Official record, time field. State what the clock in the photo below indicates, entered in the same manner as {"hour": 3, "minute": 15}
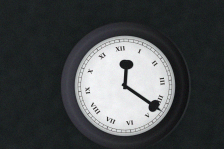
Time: {"hour": 12, "minute": 22}
